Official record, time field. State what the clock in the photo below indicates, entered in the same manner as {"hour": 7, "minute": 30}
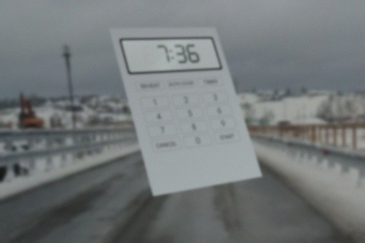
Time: {"hour": 7, "minute": 36}
